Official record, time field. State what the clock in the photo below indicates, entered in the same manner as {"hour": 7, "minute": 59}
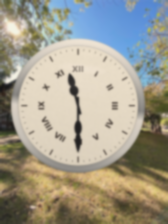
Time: {"hour": 11, "minute": 30}
